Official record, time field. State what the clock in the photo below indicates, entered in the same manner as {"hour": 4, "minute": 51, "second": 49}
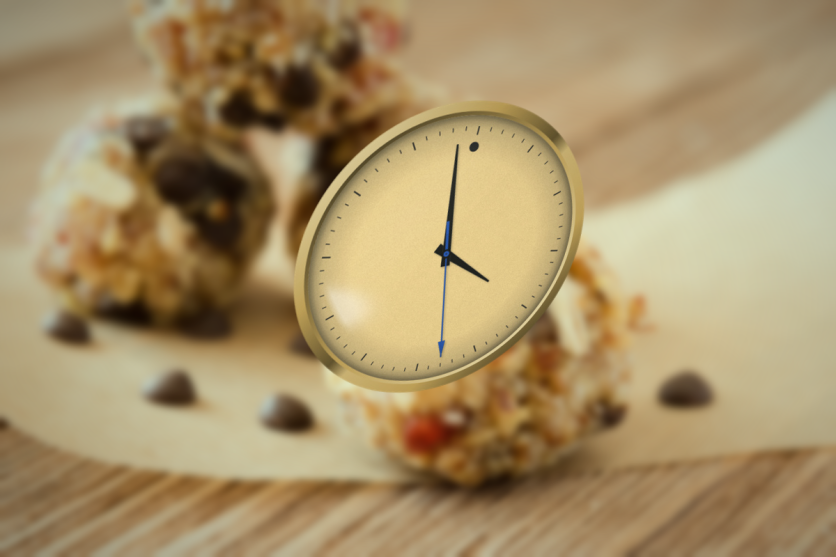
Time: {"hour": 3, "minute": 58, "second": 28}
